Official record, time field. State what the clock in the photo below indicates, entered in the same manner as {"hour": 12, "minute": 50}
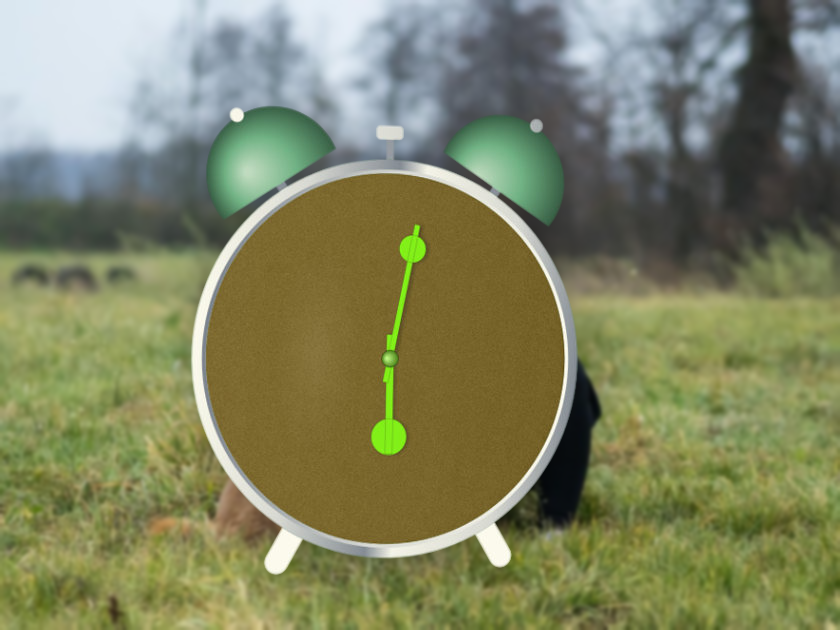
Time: {"hour": 6, "minute": 2}
